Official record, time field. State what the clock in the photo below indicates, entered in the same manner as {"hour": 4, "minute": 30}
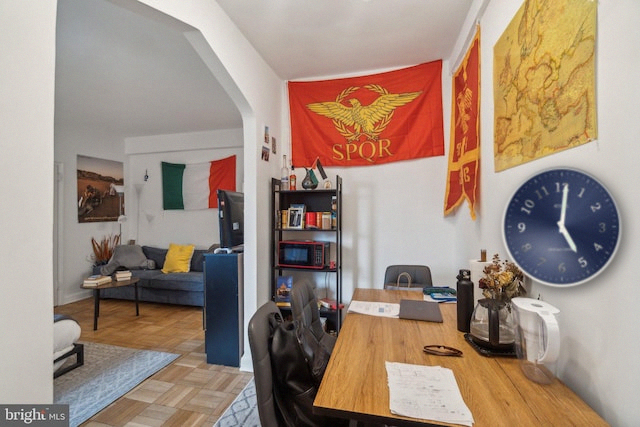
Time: {"hour": 5, "minute": 1}
